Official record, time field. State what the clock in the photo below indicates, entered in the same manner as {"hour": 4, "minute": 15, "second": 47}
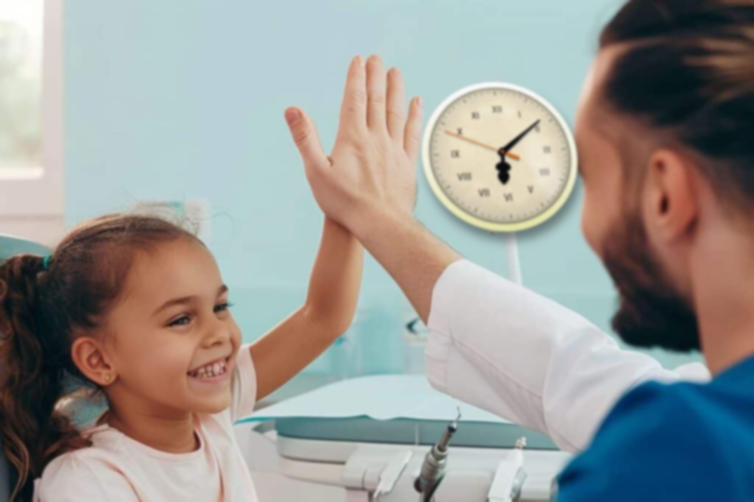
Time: {"hour": 6, "minute": 8, "second": 49}
